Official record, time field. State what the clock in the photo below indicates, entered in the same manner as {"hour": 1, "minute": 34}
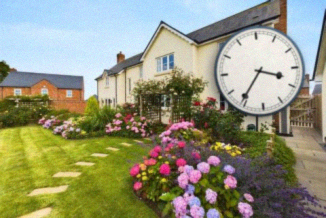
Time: {"hour": 3, "minute": 36}
